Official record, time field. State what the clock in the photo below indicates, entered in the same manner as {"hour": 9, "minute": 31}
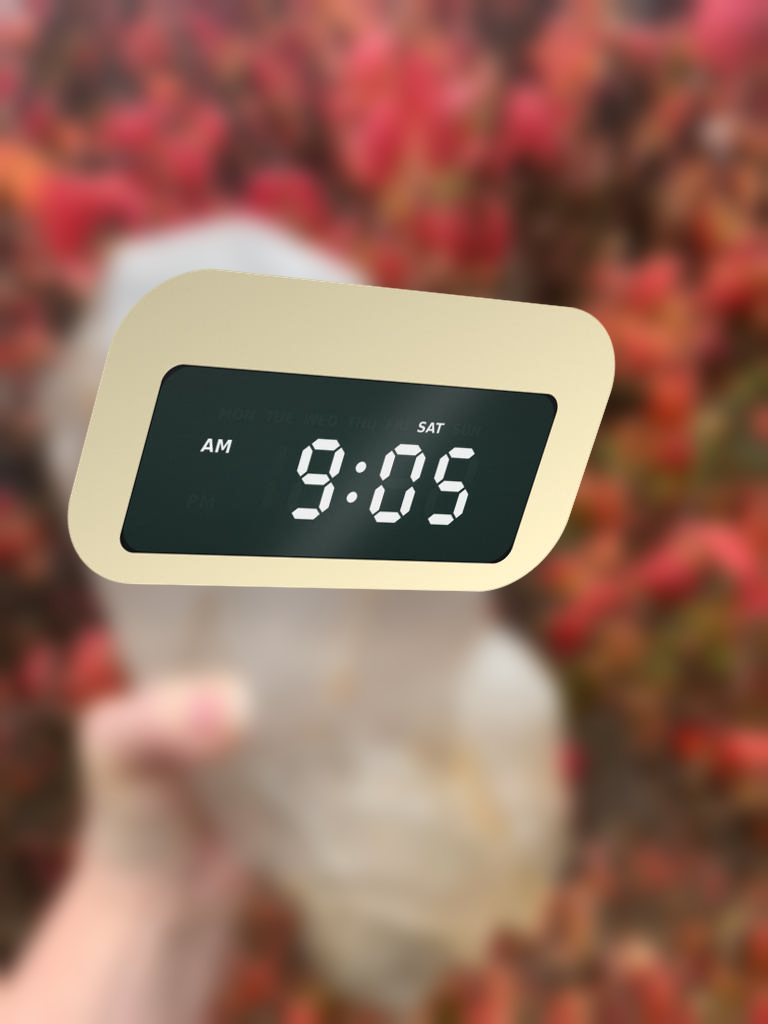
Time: {"hour": 9, "minute": 5}
